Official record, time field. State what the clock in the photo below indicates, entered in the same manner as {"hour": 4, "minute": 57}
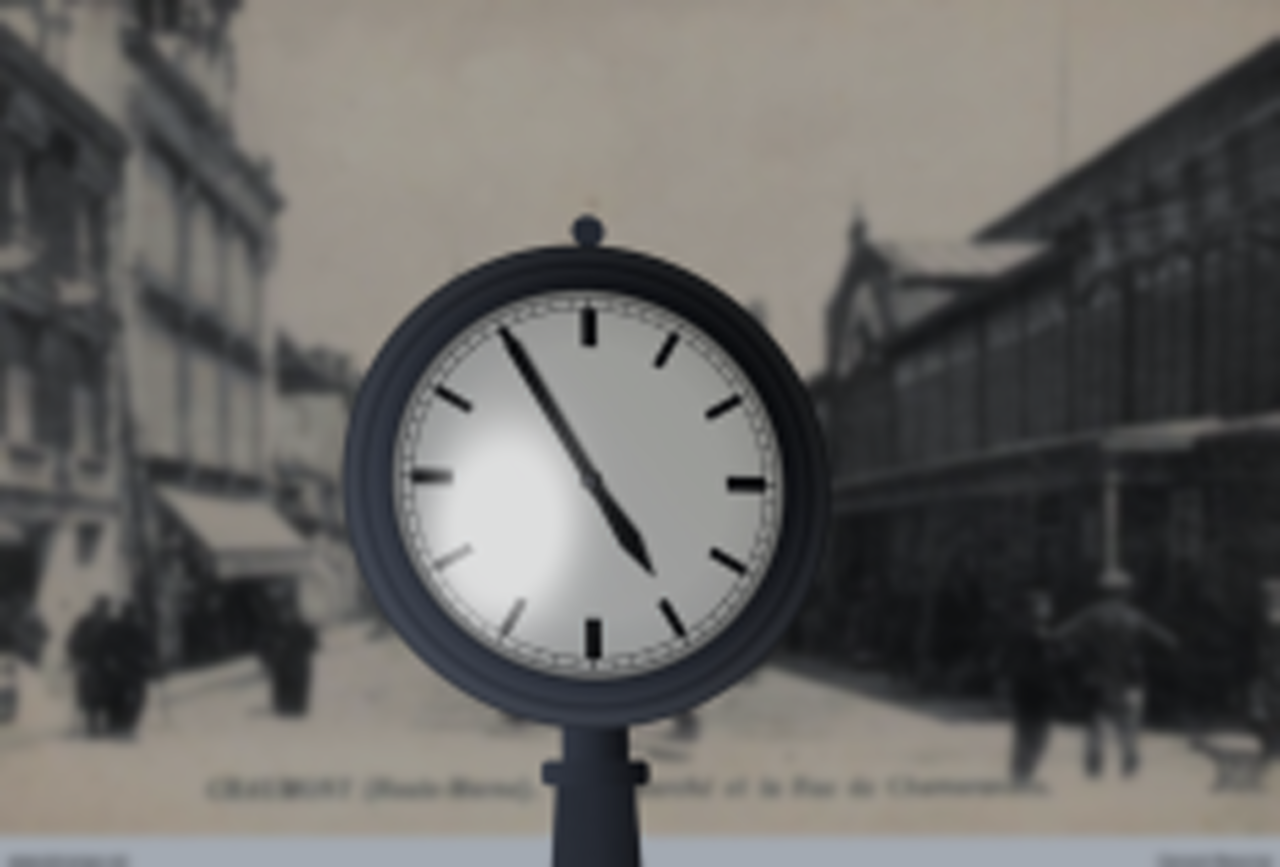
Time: {"hour": 4, "minute": 55}
